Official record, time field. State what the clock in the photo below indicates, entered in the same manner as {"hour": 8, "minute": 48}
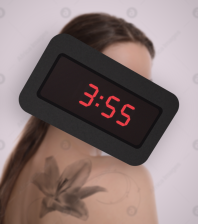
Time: {"hour": 3, "minute": 55}
